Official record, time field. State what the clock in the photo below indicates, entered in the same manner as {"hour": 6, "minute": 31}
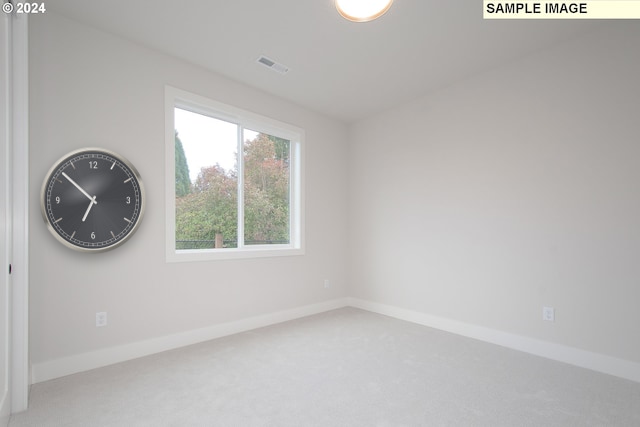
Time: {"hour": 6, "minute": 52}
